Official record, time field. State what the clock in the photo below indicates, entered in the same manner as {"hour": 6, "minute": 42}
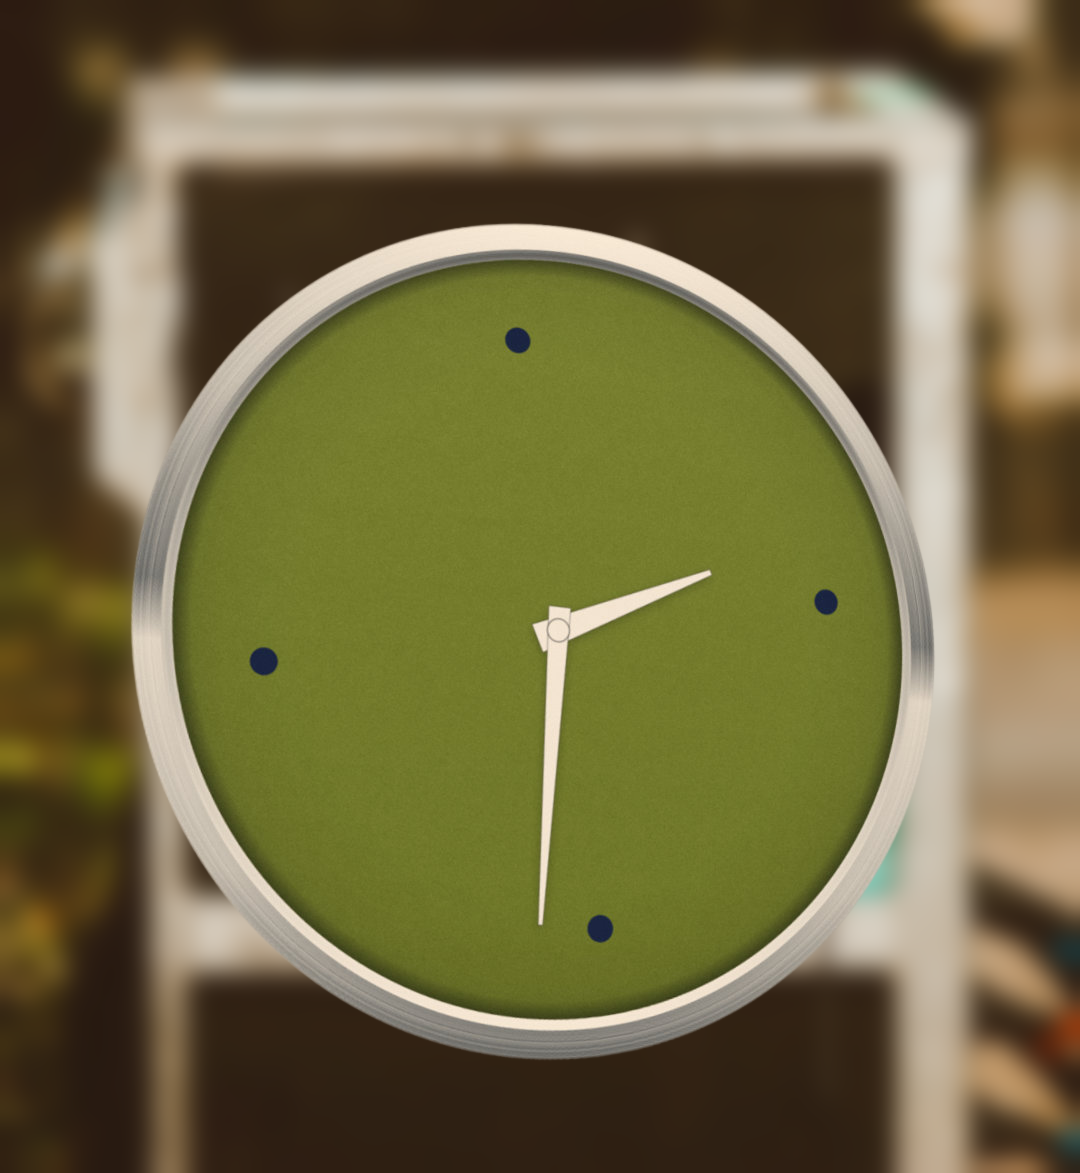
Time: {"hour": 2, "minute": 32}
